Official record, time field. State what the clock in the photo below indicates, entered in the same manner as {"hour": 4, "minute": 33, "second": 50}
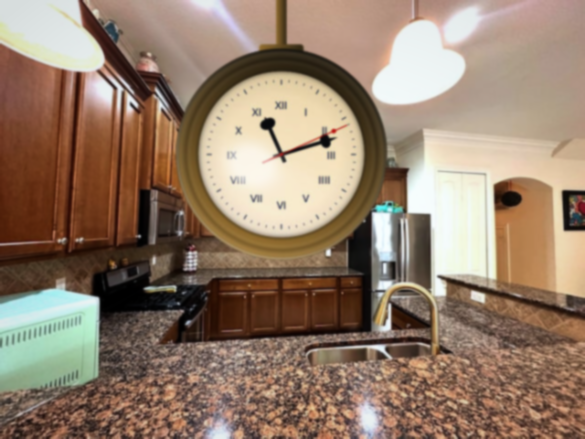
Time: {"hour": 11, "minute": 12, "second": 11}
